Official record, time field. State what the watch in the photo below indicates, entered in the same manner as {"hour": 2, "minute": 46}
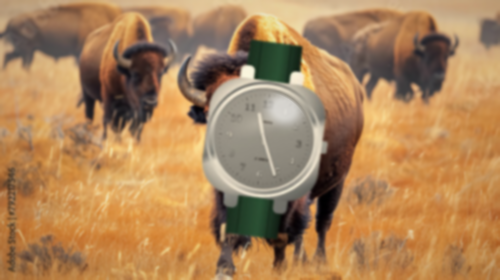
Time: {"hour": 11, "minute": 26}
